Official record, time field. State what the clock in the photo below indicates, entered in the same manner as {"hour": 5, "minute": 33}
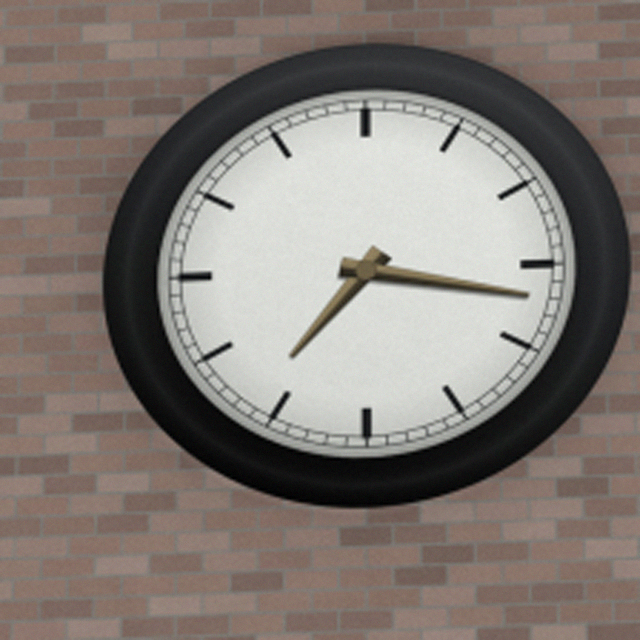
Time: {"hour": 7, "minute": 17}
